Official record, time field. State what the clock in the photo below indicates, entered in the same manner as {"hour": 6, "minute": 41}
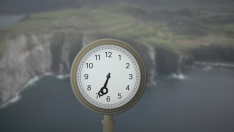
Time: {"hour": 6, "minute": 34}
